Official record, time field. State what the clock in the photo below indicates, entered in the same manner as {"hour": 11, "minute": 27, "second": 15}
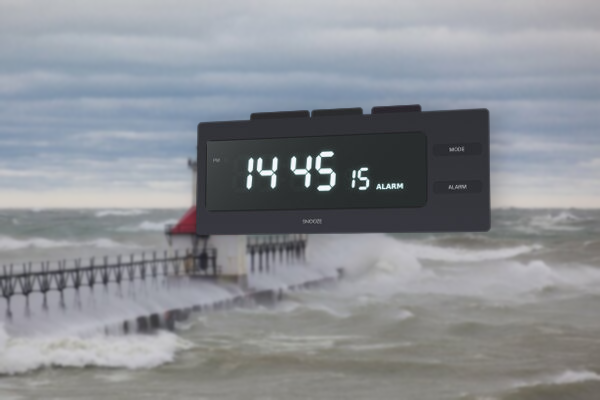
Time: {"hour": 14, "minute": 45, "second": 15}
